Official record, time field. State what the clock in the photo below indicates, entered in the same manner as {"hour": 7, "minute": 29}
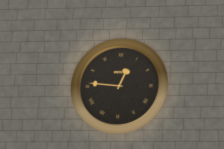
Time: {"hour": 12, "minute": 46}
